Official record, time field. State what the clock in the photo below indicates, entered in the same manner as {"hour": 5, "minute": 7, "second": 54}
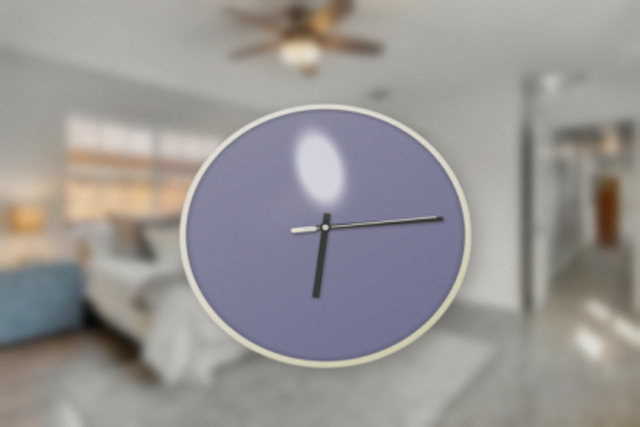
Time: {"hour": 6, "minute": 14, "second": 14}
